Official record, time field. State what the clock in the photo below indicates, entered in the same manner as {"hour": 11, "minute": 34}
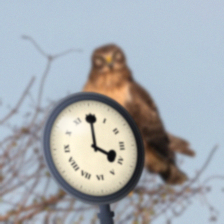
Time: {"hour": 4, "minute": 0}
